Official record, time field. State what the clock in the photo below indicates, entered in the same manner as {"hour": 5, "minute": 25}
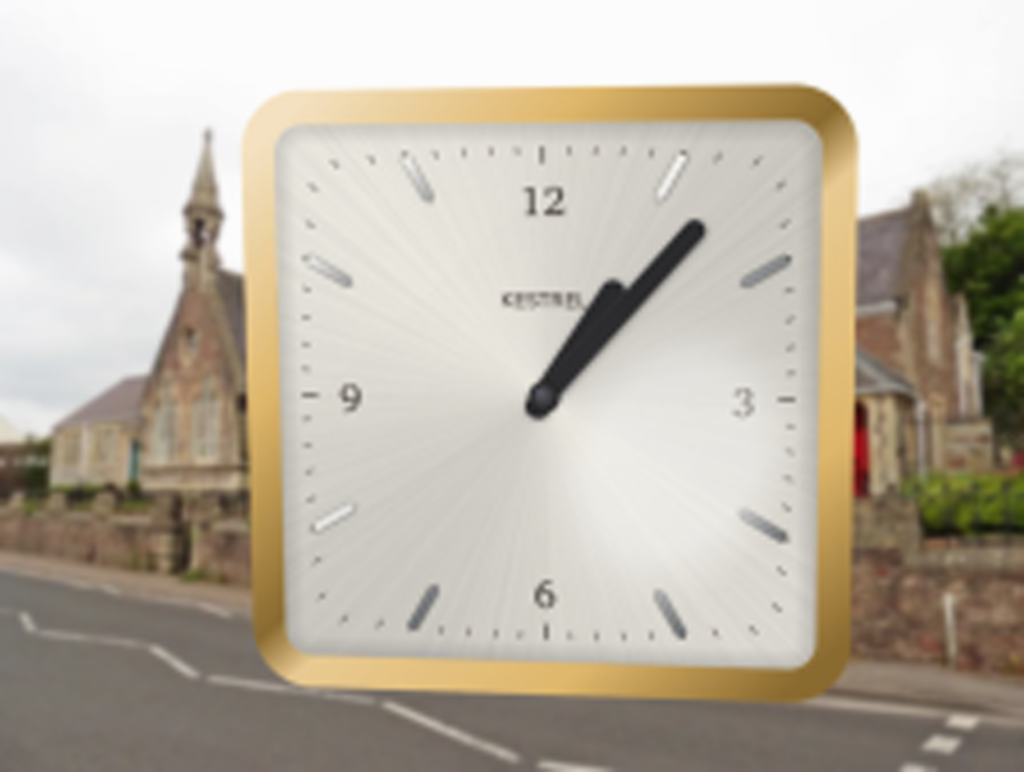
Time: {"hour": 1, "minute": 7}
